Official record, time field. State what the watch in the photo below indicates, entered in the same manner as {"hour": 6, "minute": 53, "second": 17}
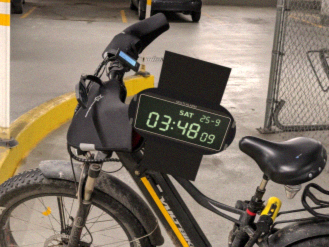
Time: {"hour": 3, "minute": 48, "second": 9}
